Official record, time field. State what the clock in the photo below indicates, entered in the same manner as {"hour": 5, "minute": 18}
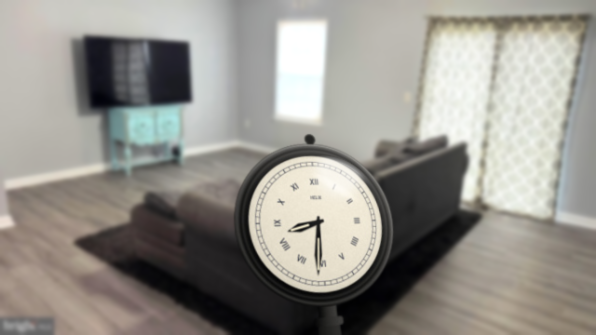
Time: {"hour": 8, "minute": 31}
